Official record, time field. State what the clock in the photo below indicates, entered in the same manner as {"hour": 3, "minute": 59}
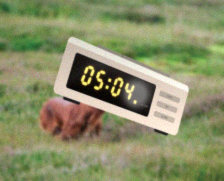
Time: {"hour": 5, "minute": 4}
